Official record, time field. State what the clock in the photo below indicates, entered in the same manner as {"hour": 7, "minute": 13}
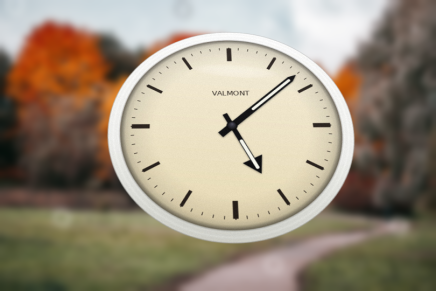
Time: {"hour": 5, "minute": 8}
